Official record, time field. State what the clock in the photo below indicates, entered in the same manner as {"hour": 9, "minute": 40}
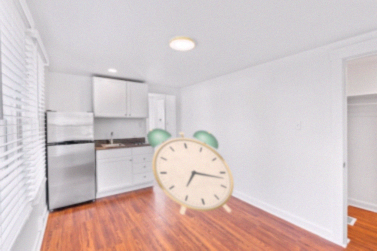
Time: {"hour": 7, "minute": 17}
